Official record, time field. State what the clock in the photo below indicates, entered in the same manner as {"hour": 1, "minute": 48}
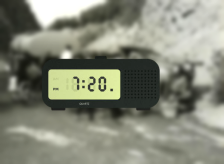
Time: {"hour": 7, "minute": 20}
